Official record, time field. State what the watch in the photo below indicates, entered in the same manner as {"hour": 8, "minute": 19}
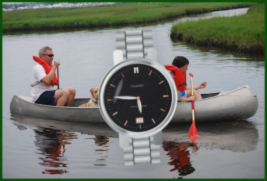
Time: {"hour": 5, "minute": 46}
